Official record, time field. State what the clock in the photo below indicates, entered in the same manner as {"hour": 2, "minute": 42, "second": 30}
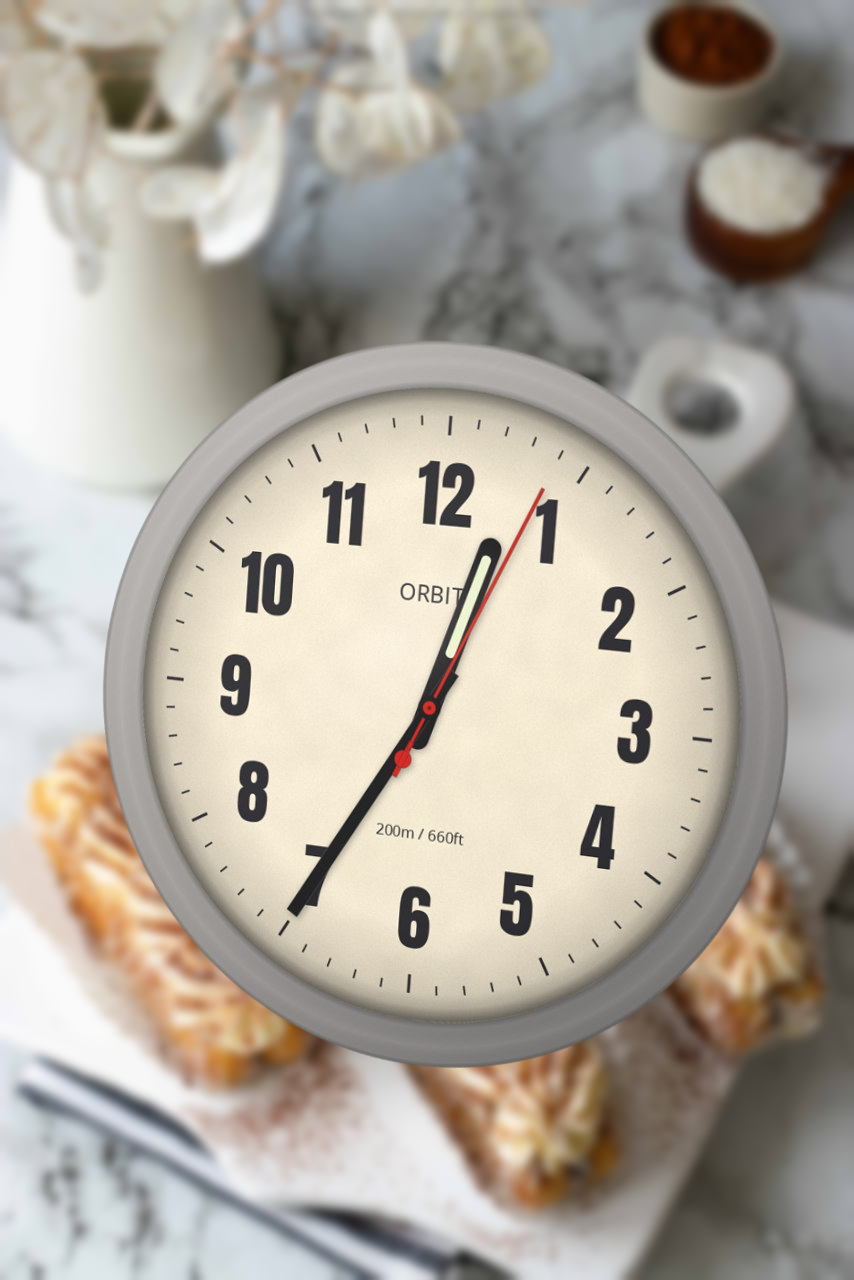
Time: {"hour": 12, "minute": 35, "second": 4}
